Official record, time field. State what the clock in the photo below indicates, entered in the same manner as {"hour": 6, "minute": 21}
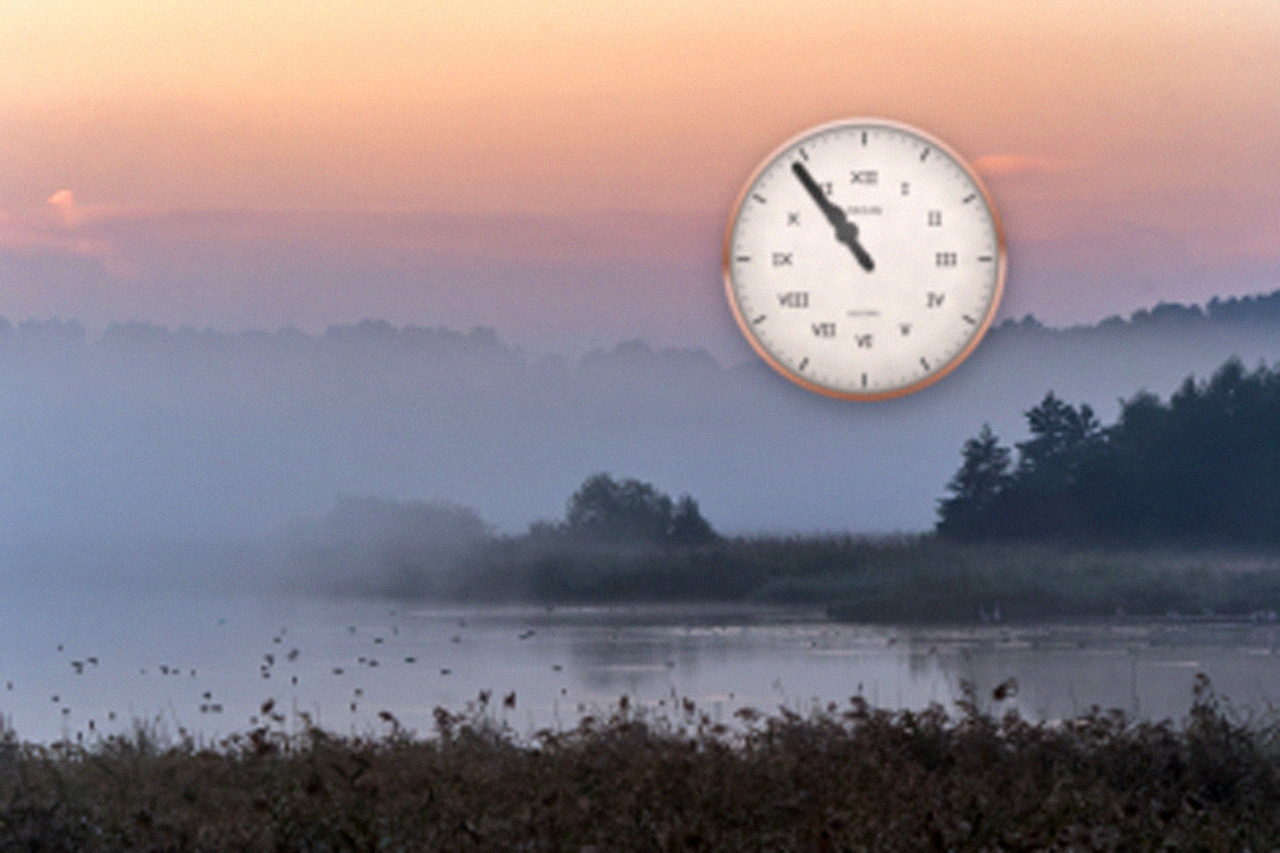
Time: {"hour": 10, "minute": 54}
